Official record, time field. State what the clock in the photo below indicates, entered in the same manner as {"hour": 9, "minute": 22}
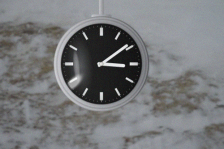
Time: {"hour": 3, "minute": 9}
